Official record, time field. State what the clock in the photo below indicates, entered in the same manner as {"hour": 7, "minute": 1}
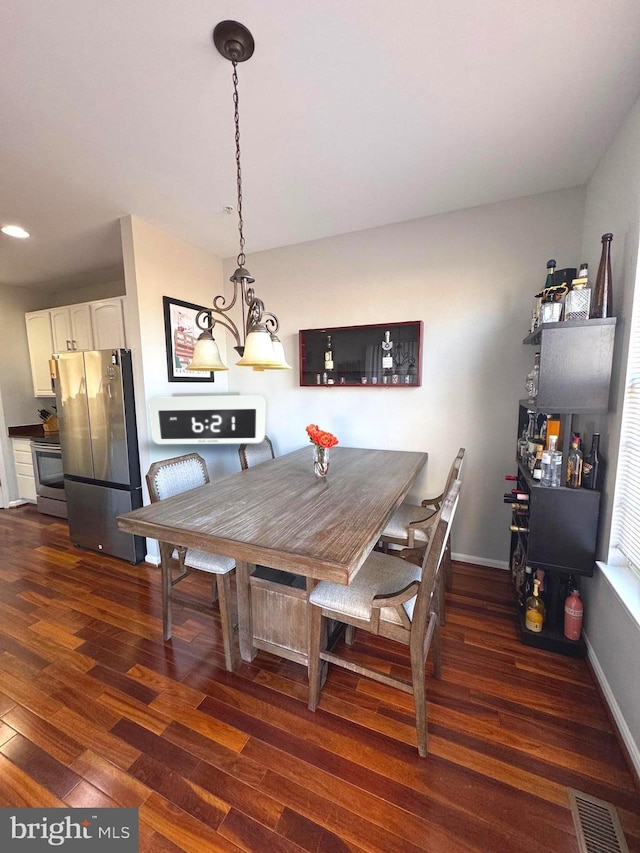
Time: {"hour": 6, "minute": 21}
